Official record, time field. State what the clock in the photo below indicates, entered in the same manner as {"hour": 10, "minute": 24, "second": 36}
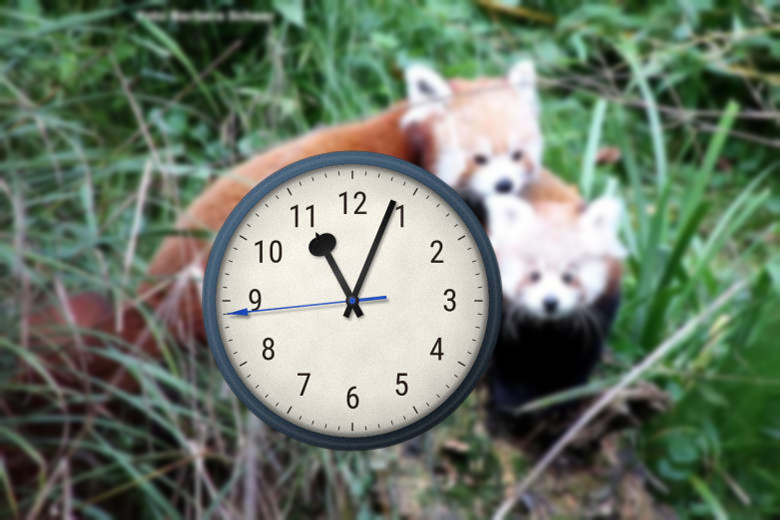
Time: {"hour": 11, "minute": 3, "second": 44}
